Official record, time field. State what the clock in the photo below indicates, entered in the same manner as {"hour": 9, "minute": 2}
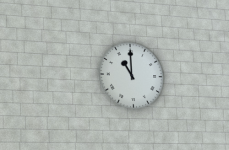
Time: {"hour": 11, "minute": 0}
